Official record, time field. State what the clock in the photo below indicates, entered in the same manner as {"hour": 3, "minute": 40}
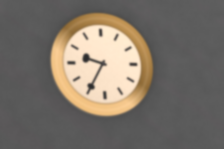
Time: {"hour": 9, "minute": 35}
